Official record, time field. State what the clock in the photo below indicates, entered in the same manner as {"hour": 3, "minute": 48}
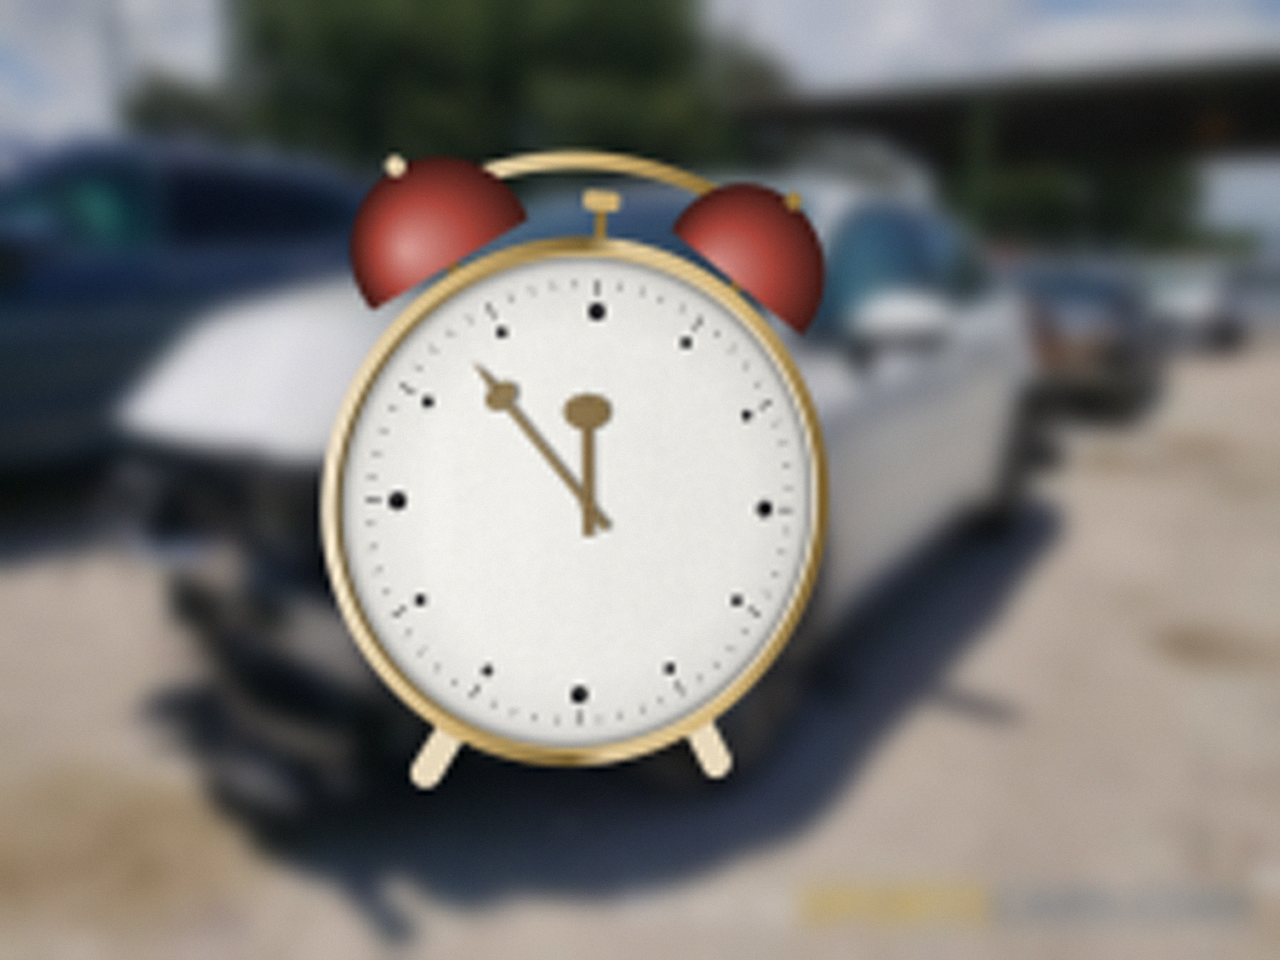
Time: {"hour": 11, "minute": 53}
